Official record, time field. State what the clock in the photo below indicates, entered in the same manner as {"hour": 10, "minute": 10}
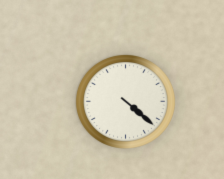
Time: {"hour": 4, "minute": 22}
